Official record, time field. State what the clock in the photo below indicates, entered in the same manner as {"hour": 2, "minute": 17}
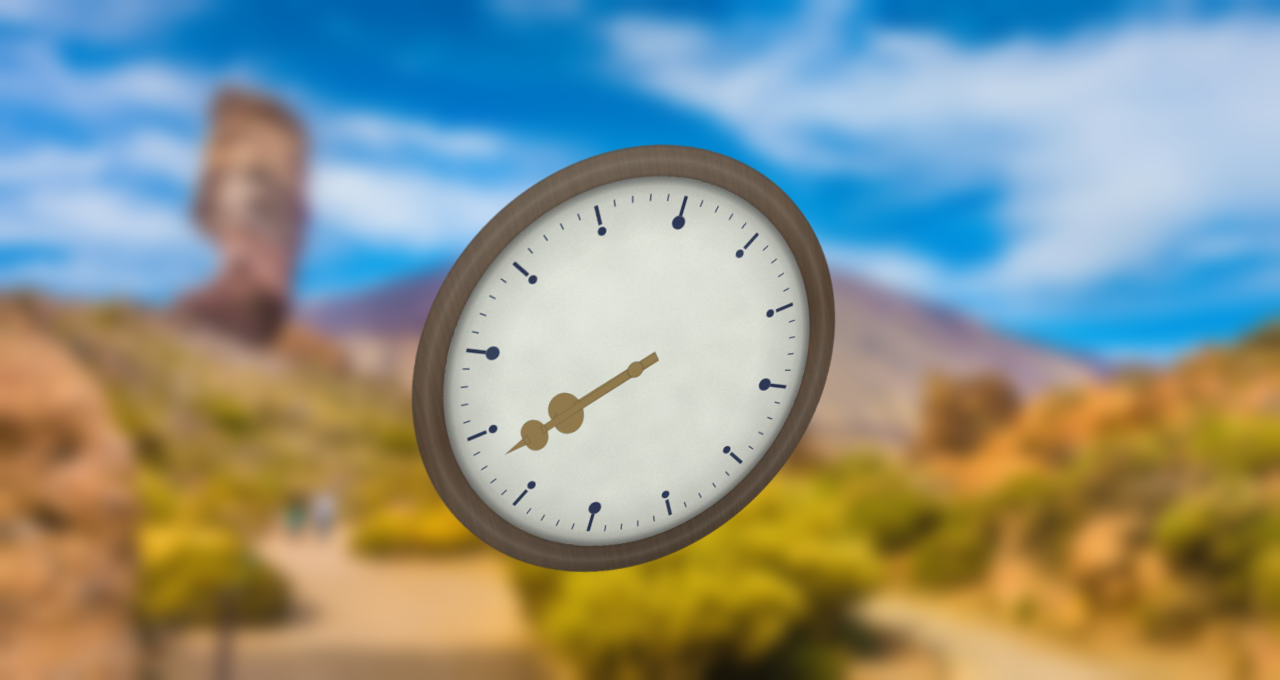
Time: {"hour": 7, "minute": 38}
